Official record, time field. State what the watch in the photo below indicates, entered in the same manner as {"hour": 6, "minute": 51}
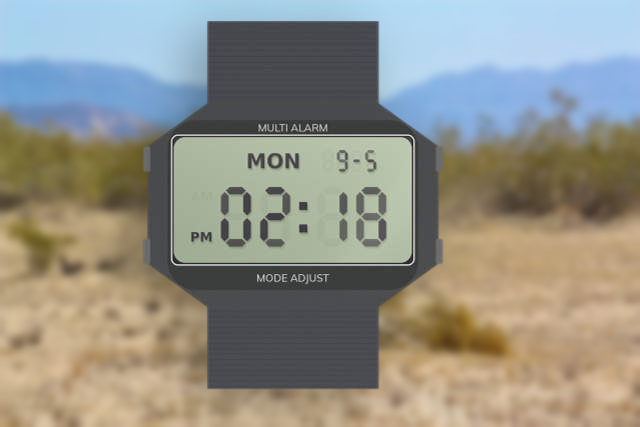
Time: {"hour": 2, "minute": 18}
